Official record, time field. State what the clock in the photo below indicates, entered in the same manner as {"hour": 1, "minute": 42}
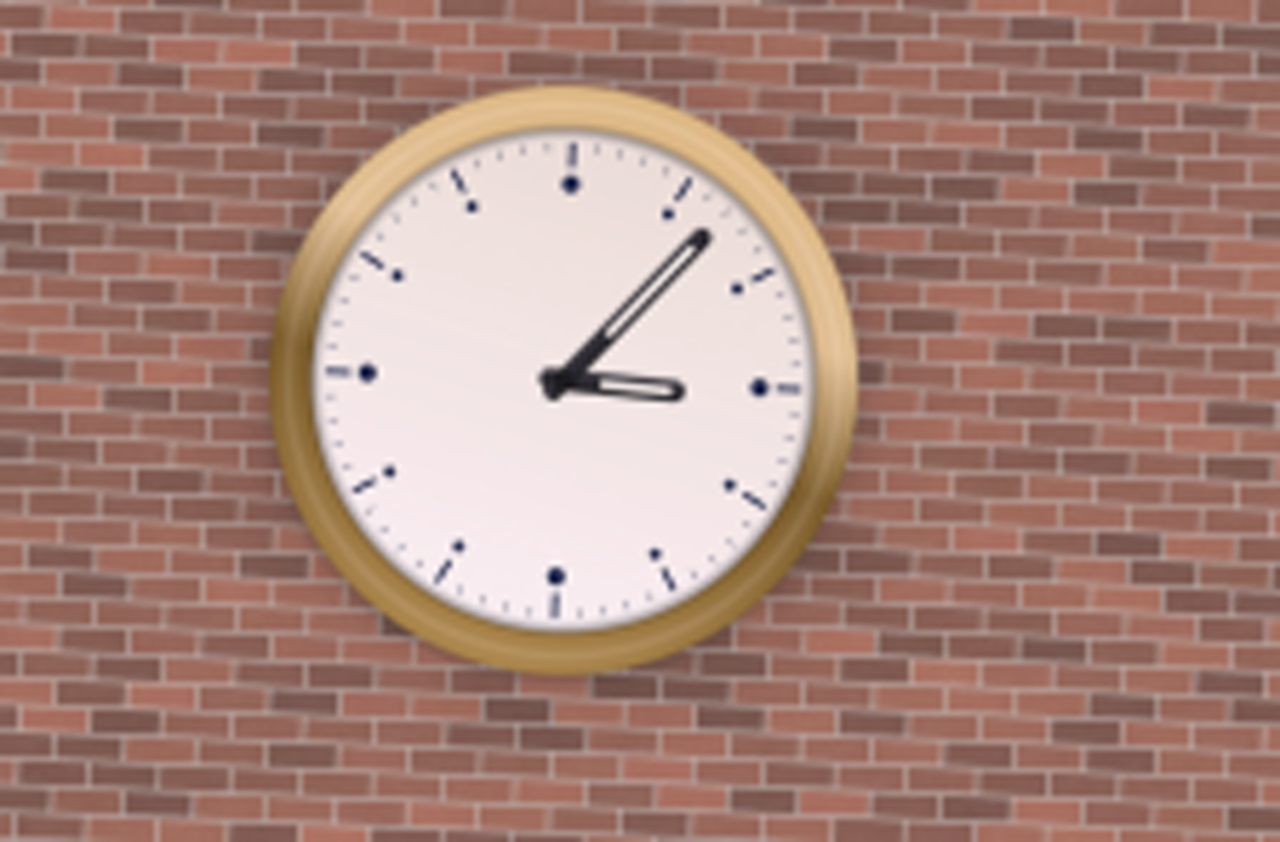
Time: {"hour": 3, "minute": 7}
